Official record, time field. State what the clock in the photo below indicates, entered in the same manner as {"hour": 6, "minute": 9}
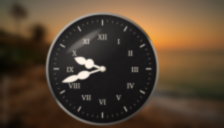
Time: {"hour": 9, "minute": 42}
